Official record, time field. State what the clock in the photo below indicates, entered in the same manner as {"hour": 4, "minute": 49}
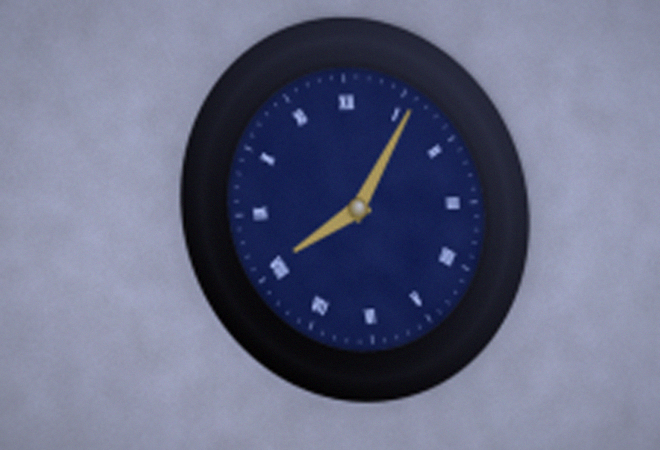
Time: {"hour": 8, "minute": 6}
